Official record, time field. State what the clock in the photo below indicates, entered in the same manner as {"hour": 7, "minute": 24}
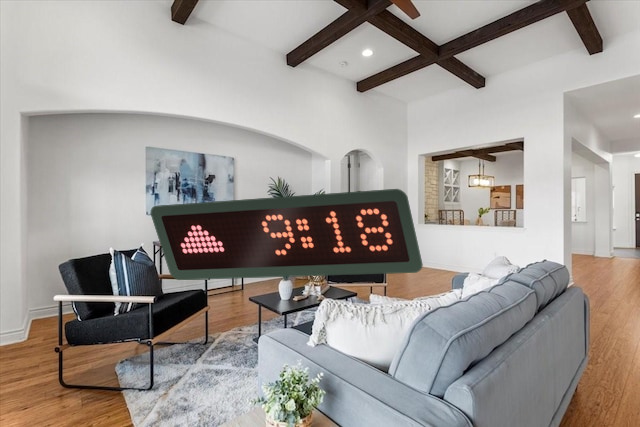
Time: {"hour": 9, "minute": 18}
